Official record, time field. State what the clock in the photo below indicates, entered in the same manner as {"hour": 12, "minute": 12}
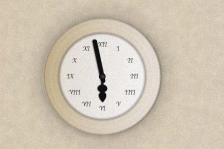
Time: {"hour": 5, "minute": 58}
